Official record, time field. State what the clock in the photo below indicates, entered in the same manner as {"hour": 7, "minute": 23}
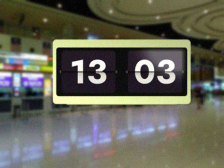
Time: {"hour": 13, "minute": 3}
